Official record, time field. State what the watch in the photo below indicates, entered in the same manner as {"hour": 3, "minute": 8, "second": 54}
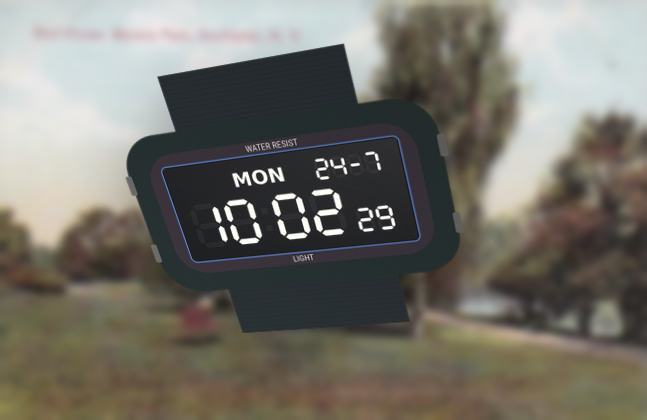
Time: {"hour": 10, "minute": 2, "second": 29}
